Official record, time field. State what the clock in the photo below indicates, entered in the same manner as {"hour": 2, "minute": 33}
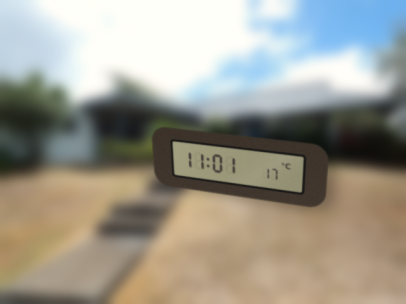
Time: {"hour": 11, "minute": 1}
